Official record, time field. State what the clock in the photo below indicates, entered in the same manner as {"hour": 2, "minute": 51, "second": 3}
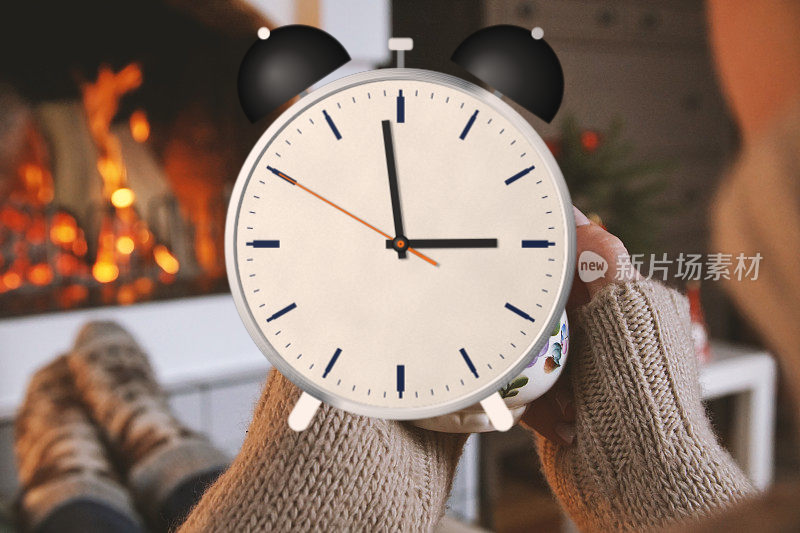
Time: {"hour": 2, "minute": 58, "second": 50}
